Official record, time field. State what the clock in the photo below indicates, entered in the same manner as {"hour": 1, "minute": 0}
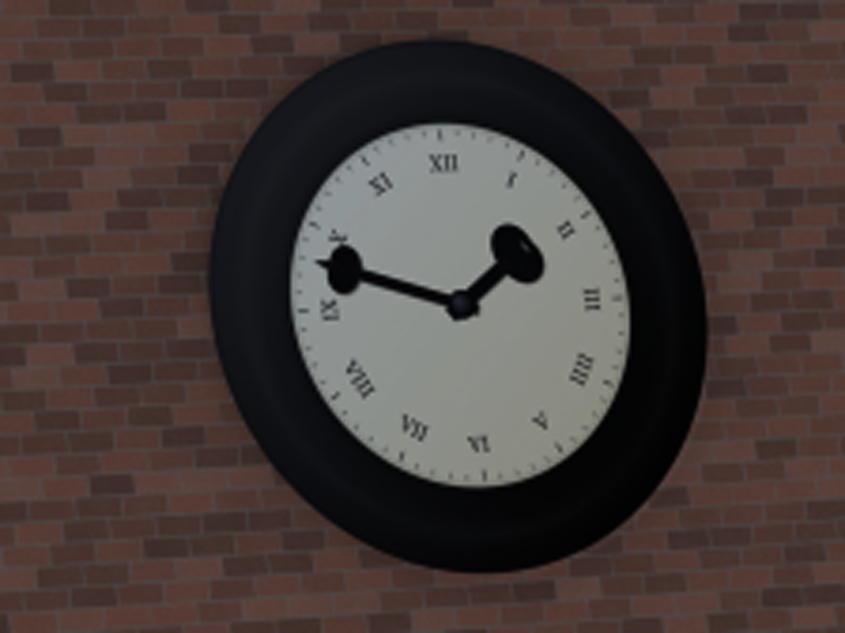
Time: {"hour": 1, "minute": 48}
